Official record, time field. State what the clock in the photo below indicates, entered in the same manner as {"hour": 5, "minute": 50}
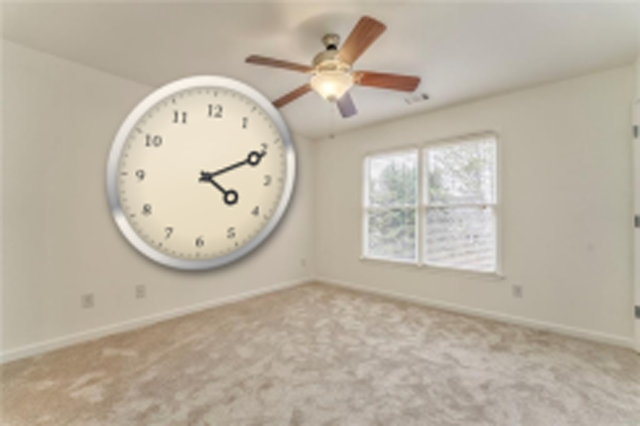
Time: {"hour": 4, "minute": 11}
